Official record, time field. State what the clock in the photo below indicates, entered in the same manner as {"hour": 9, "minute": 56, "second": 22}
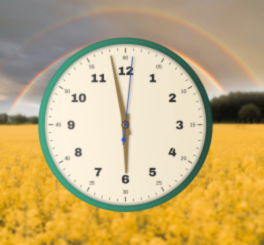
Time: {"hour": 5, "minute": 58, "second": 1}
